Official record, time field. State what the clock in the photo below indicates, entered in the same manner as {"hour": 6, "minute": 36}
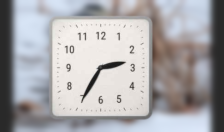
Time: {"hour": 2, "minute": 35}
